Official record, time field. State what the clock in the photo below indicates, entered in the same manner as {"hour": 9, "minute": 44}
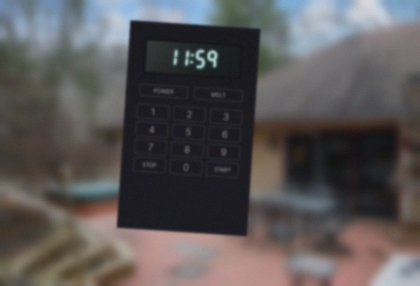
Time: {"hour": 11, "minute": 59}
